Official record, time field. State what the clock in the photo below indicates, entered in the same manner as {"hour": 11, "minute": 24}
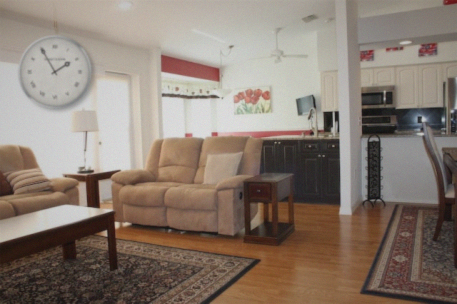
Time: {"hour": 1, "minute": 55}
